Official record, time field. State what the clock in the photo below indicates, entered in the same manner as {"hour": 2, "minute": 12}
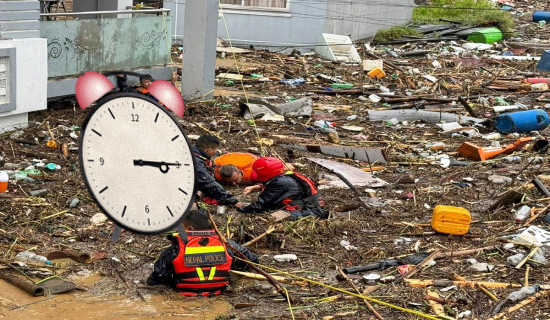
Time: {"hour": 3, "minute": 15}
